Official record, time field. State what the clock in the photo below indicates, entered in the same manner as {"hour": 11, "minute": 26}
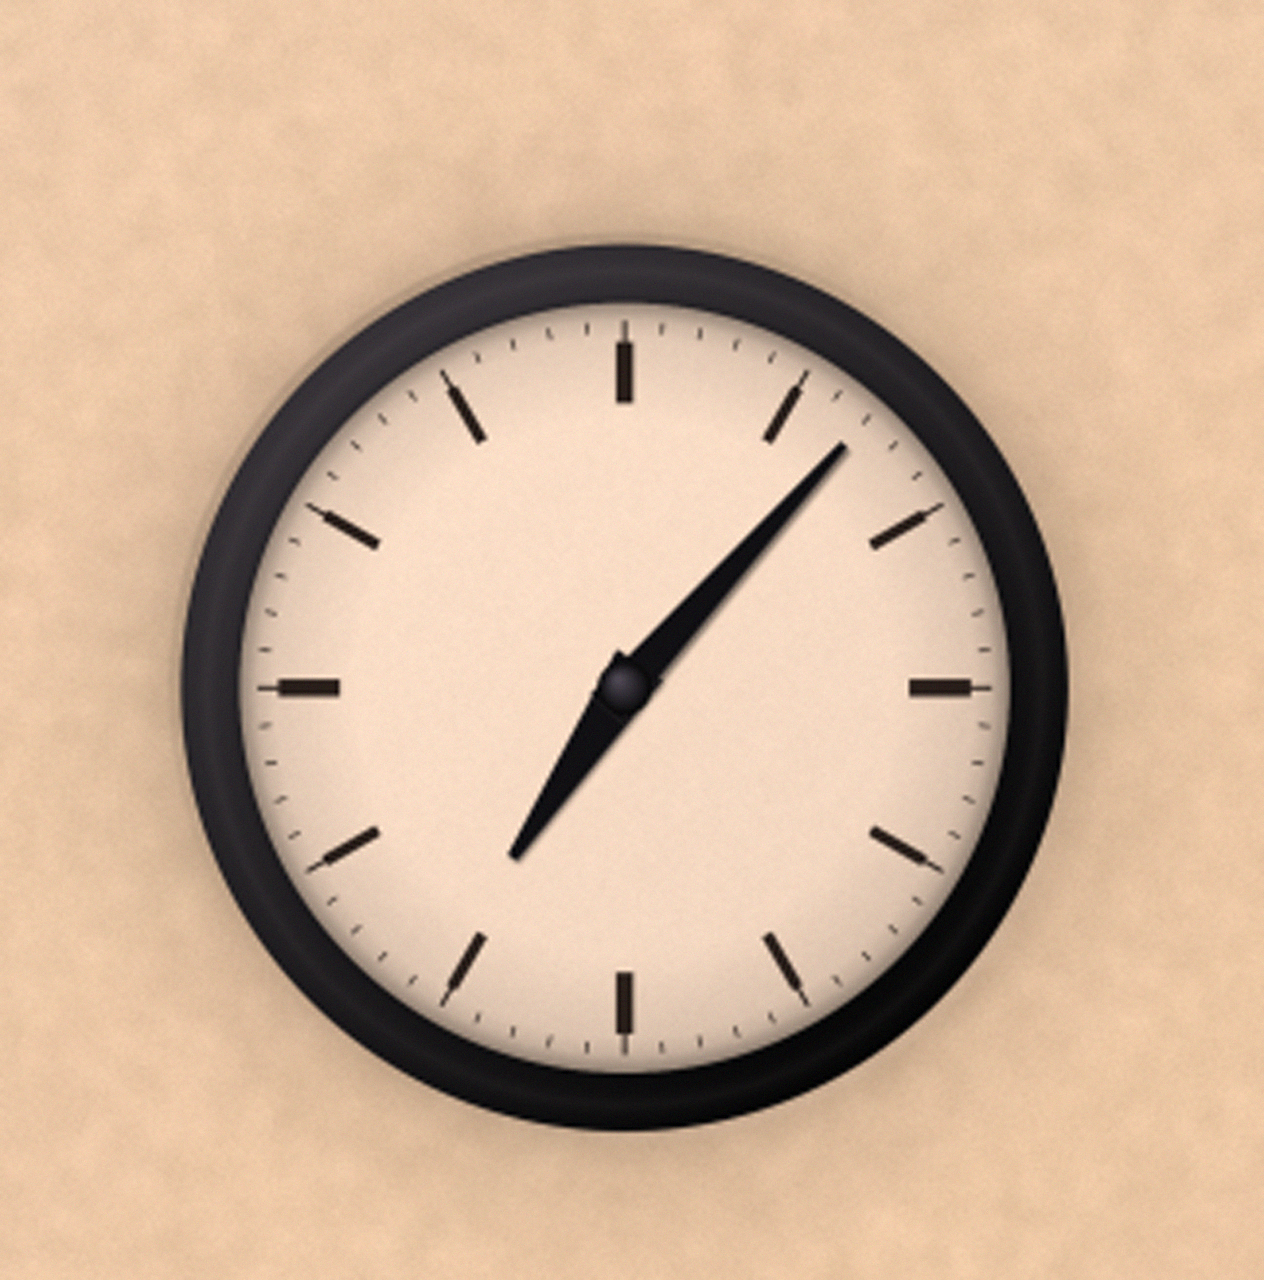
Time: {"hour": 7, "minute": 7}
